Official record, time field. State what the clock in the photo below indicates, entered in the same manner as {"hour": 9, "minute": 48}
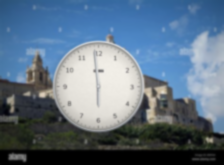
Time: {"hour": 5, "minute": 59}
